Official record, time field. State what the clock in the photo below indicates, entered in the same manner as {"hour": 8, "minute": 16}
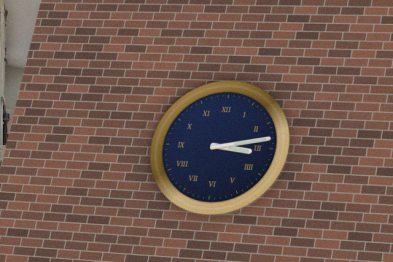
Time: {"hour": 3, "minute": 13}
